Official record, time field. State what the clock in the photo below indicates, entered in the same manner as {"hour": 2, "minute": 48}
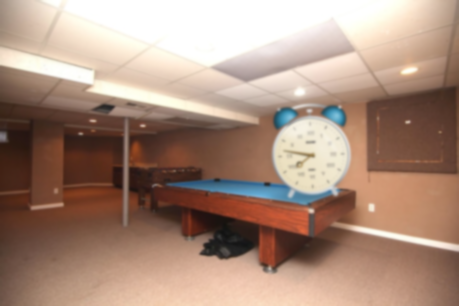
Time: {"hour": 7, "minute": 47}
